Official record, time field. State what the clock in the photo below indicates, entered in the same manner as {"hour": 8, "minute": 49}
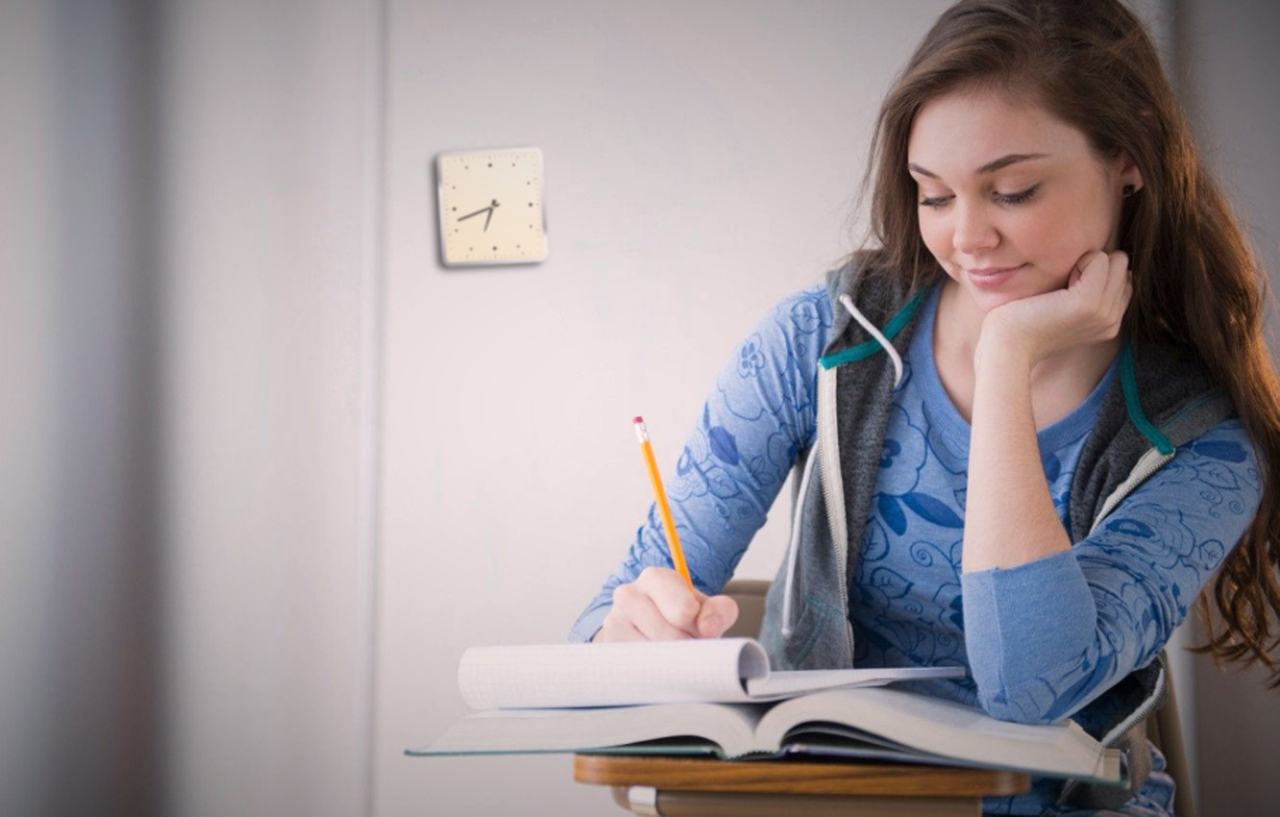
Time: {"hour": 6, "minute": 42}
